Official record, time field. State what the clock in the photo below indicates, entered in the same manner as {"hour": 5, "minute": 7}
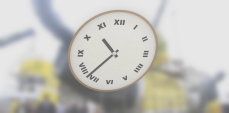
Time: {"hour": 10, "minute": 37}
